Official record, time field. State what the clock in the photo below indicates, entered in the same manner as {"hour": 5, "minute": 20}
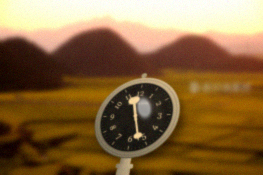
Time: {"hour": 11, "minute": 27}
